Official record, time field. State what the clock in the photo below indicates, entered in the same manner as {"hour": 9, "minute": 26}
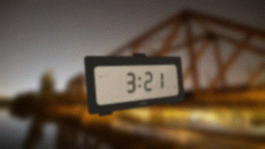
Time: {"hour": 3, "minute": 21}
